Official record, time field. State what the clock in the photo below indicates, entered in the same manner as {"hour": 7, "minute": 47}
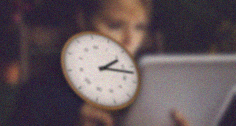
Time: {"hour": 2, "minute": 17}
